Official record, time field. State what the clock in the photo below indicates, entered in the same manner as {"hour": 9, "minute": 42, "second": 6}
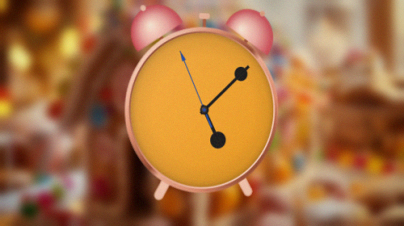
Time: {"hour": 5, "minute": 7, "second": 56}
